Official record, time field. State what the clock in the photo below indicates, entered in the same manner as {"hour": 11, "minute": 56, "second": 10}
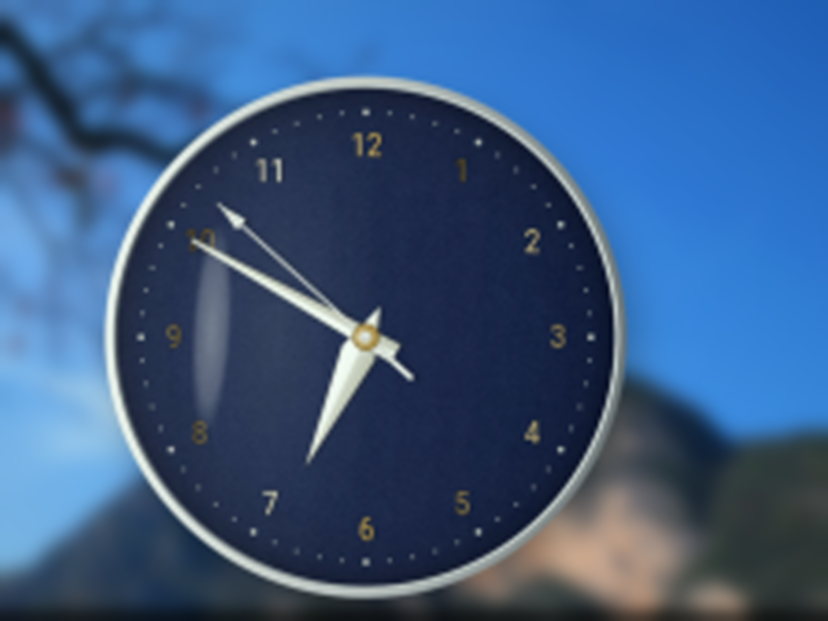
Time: {"hour": 6, "minute": 49, "second": 52}
